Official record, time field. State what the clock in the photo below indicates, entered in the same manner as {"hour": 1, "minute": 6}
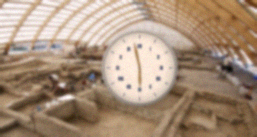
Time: {"hour": 5, "minute": 58}
